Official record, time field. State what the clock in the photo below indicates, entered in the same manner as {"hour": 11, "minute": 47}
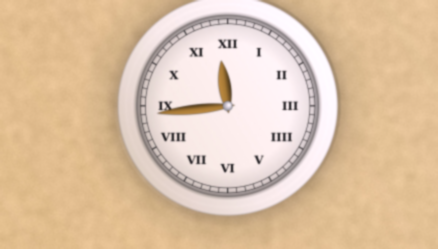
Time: {"hour": 11, "minute": 44}
